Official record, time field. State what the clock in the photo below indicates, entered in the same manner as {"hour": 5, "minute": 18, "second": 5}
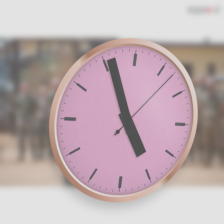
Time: {"hour": 4, "minute": 56, "second": 7}
